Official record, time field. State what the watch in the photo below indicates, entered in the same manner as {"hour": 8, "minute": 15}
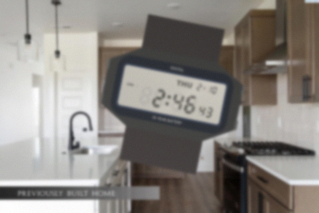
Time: {"hour": 2, "minute": 46}
